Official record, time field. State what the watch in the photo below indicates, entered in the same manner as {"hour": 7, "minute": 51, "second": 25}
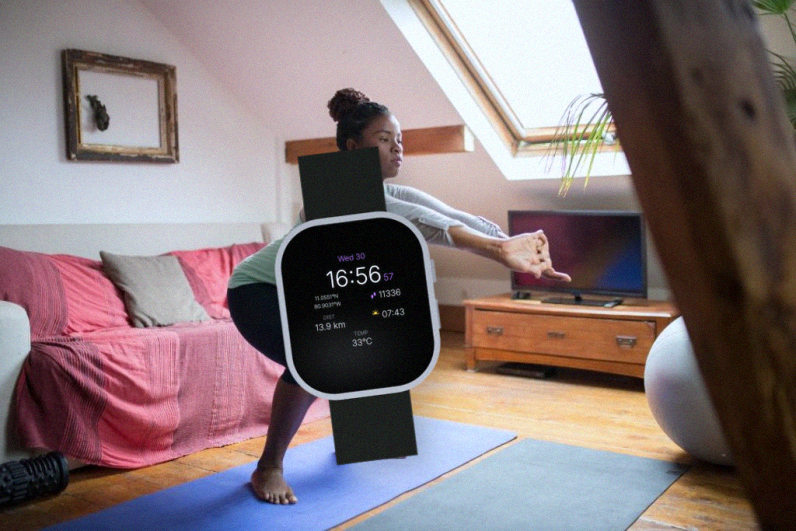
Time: {"hour": 16, "minute": 56, "second": 57}
